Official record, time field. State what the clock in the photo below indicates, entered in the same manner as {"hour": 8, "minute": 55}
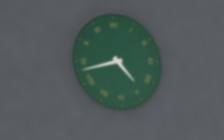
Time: {"hour": 4, "minute": 43}
